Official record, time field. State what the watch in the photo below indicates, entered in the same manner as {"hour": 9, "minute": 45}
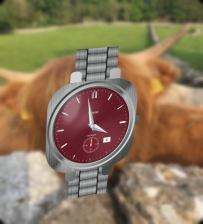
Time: {"hour": 3, "minute": 58}
